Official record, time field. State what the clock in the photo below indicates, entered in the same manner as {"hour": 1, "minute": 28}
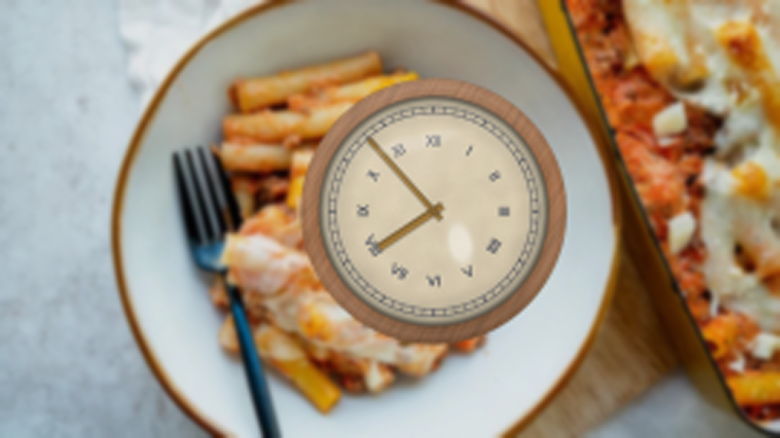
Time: {"hour": 7, "minute": 53}
